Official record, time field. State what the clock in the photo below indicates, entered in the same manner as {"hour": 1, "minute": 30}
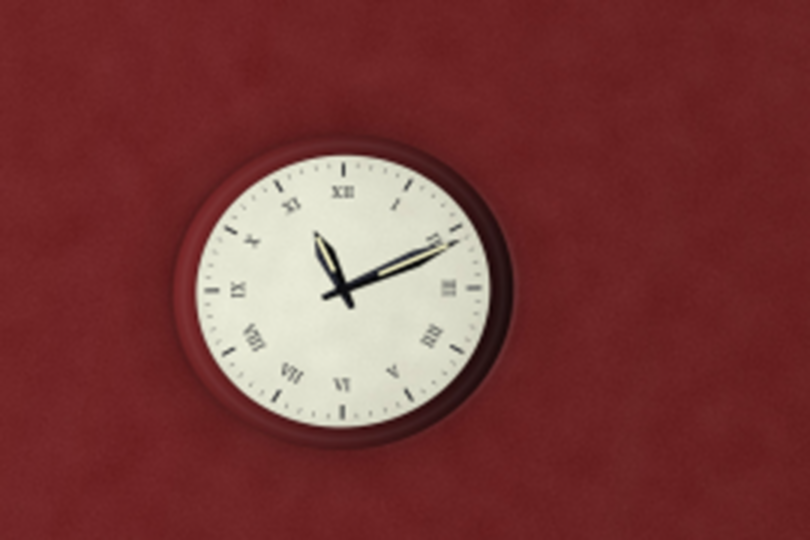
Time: {"hour": 11, "minute": 11}
